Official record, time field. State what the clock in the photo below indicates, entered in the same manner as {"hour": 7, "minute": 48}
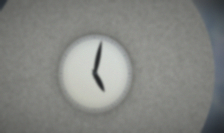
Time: {"hour": 5, "minute": 2}
